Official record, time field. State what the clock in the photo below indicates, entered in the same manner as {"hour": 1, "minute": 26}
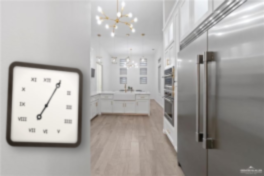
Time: {"hour": 7, "minute": 5}
